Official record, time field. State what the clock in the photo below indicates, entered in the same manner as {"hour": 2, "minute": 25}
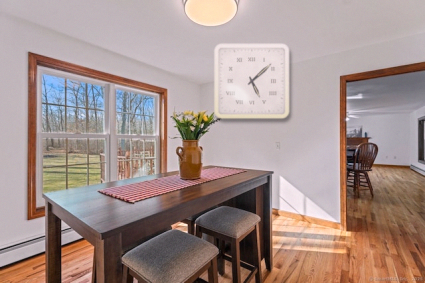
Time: {"hour": 5, "minute": 8}
